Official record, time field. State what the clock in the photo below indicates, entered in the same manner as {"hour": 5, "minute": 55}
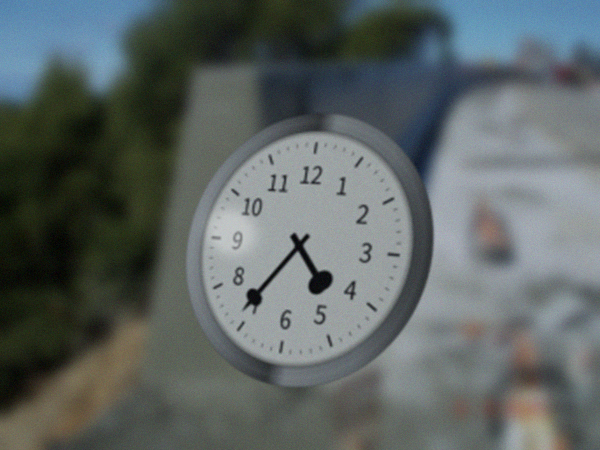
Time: {"hour": 4, "minute": 36}
